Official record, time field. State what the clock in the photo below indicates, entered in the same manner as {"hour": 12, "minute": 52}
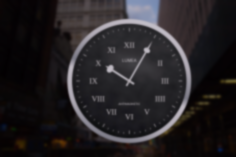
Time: {"hour": 10, "minute": 5}
